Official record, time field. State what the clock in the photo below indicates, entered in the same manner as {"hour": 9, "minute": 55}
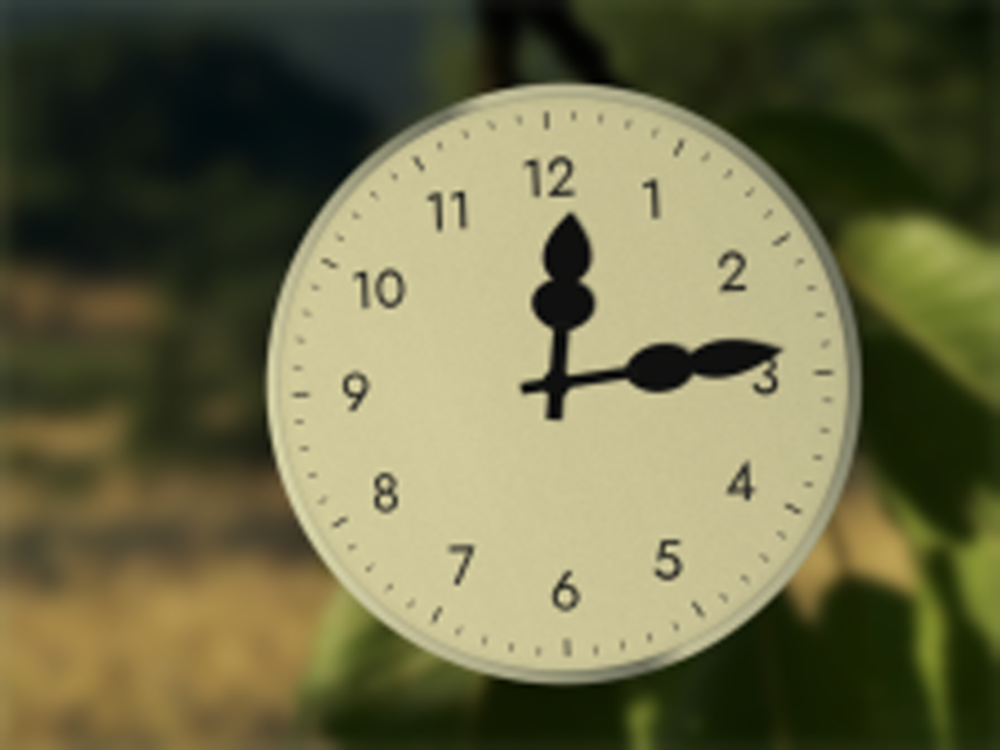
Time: {"hour": 12, "minute": 14}
